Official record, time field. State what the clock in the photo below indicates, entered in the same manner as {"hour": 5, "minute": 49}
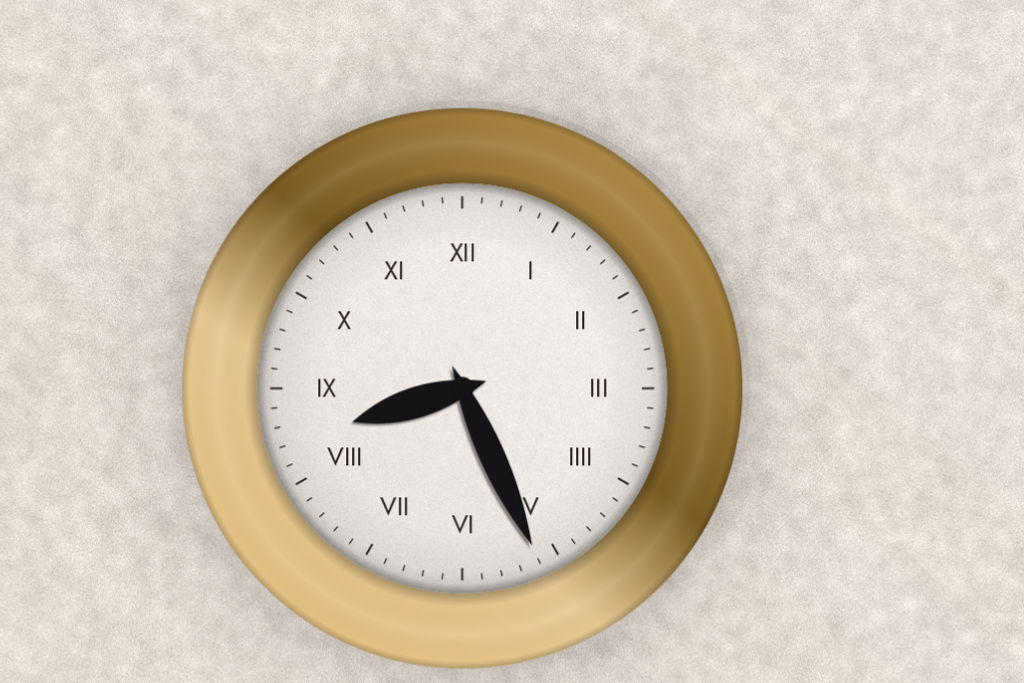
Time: {"hour": 8, "minute": 26}
